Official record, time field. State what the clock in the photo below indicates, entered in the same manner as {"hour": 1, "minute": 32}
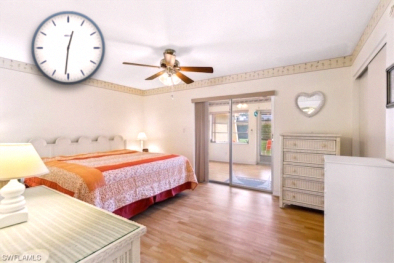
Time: {"hour": 12, "minute": 31}
